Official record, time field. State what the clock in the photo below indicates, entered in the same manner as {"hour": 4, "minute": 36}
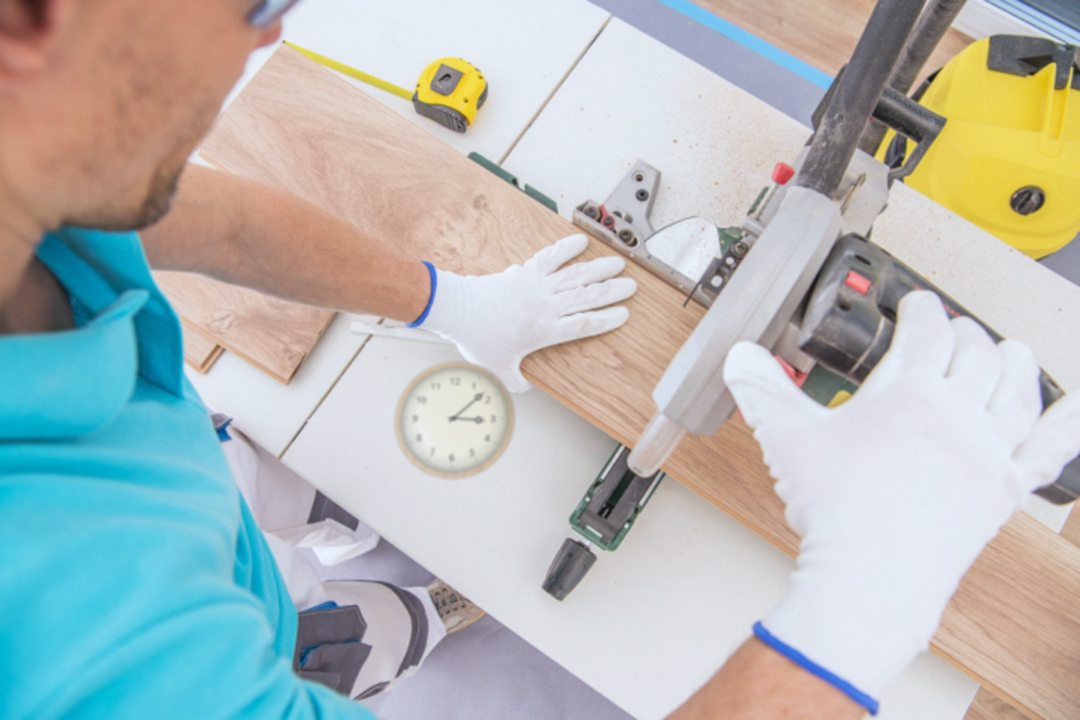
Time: {"hour": 3, "minute": 8}
